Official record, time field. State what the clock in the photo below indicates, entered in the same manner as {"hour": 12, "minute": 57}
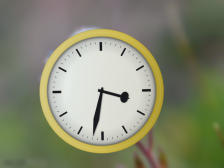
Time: {"hour": 3, "minute": 32}
